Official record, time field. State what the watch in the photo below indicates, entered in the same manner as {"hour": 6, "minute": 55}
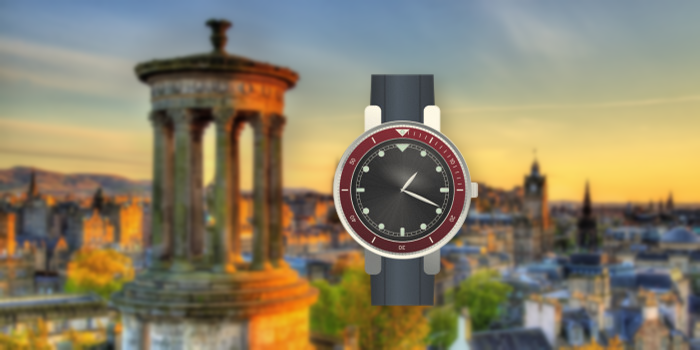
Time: {"hour": 1, "minute": 19}
